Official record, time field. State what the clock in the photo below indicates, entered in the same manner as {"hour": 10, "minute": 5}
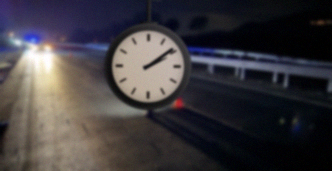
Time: {"hour": 2, "minute": 9}
